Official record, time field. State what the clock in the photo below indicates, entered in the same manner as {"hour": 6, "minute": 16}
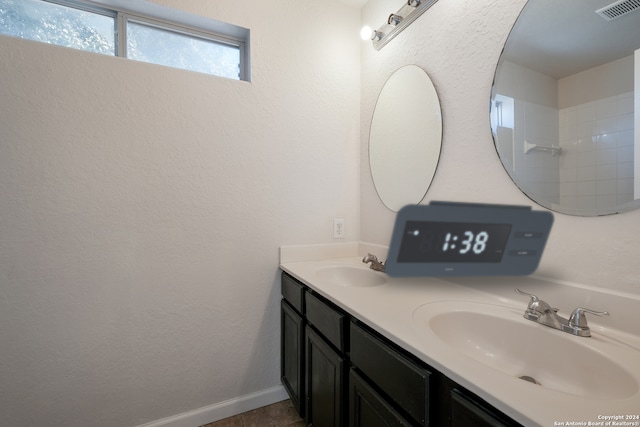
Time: {"hour": 1, "minute": 38}
